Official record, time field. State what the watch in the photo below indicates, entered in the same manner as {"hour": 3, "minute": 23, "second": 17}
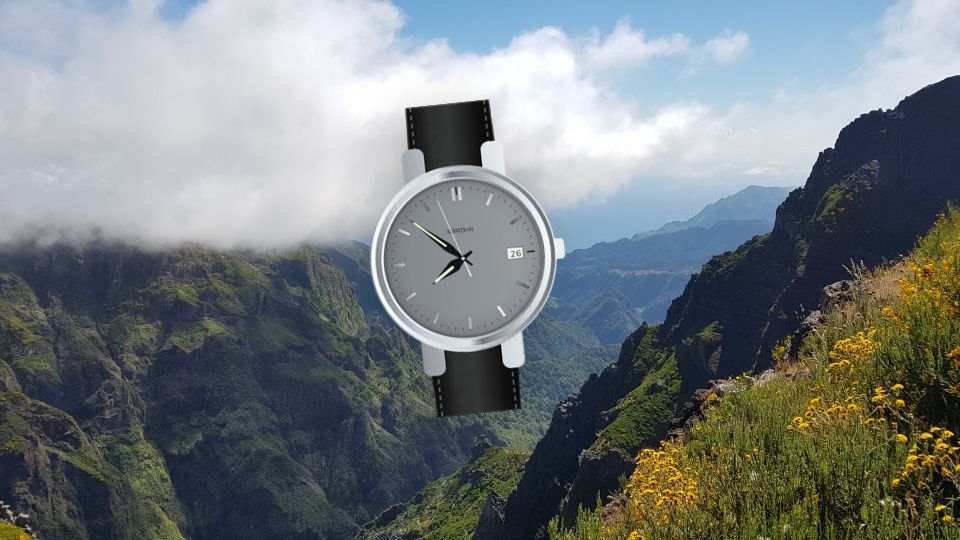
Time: {"hour": 7, "minute": 51, "second": 57}
